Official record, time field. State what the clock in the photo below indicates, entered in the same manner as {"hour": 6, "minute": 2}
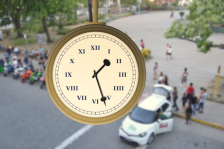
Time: {"hour": 1, "minute": 27}
